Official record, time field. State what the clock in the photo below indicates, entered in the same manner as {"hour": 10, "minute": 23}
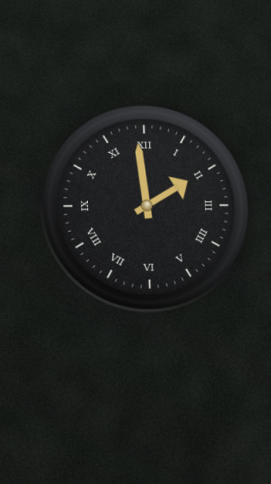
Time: {"hour": 1, "minute": 59}
